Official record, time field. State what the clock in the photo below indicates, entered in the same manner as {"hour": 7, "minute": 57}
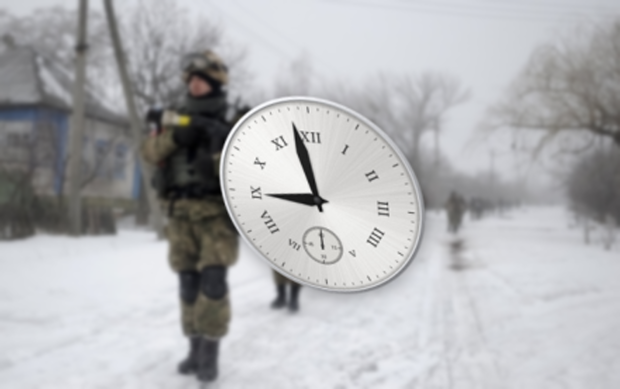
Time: {"hour": 8, "minute": 58}
